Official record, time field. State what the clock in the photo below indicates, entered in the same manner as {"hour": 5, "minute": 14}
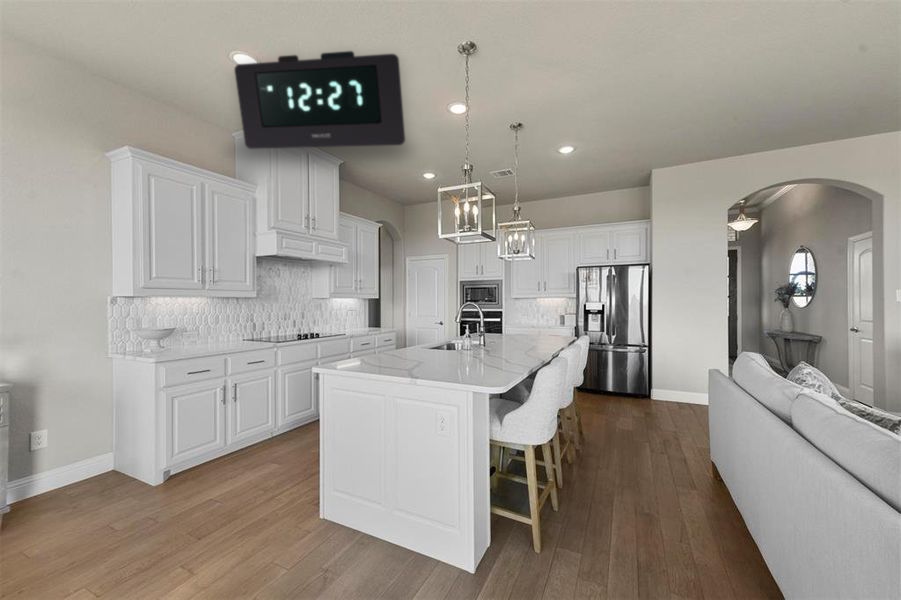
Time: {"hour": 12, "minute": 27}
